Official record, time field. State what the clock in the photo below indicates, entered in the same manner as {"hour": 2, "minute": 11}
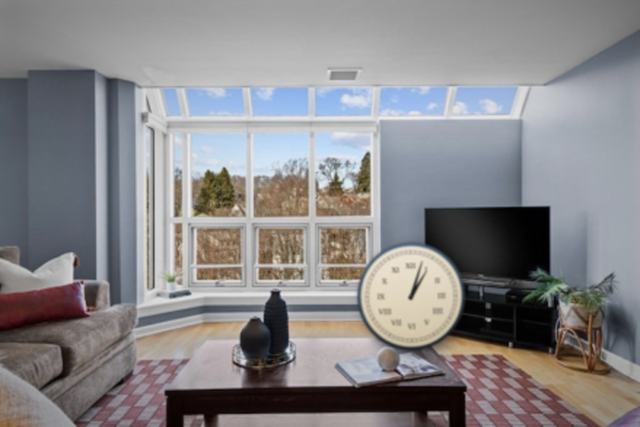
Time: {"hour": 1, "minute": 3}
